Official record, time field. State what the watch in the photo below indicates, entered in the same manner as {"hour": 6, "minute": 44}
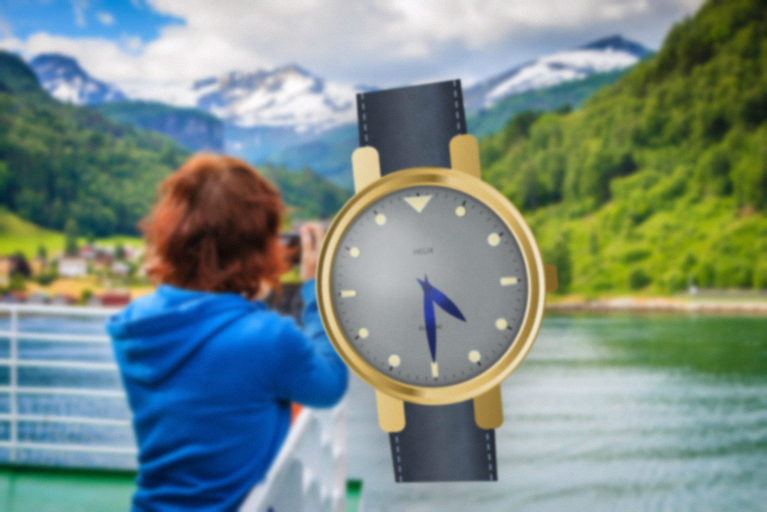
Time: {"hour": 4, "minute": 30}
